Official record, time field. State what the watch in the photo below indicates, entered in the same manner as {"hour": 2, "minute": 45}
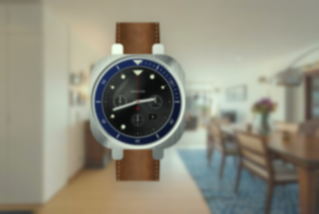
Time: {"hour": 2, "minute": 42}
